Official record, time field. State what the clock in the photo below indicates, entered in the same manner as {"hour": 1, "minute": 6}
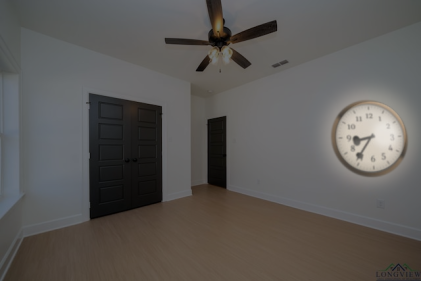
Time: {"hour": 8, "minute": 36}
